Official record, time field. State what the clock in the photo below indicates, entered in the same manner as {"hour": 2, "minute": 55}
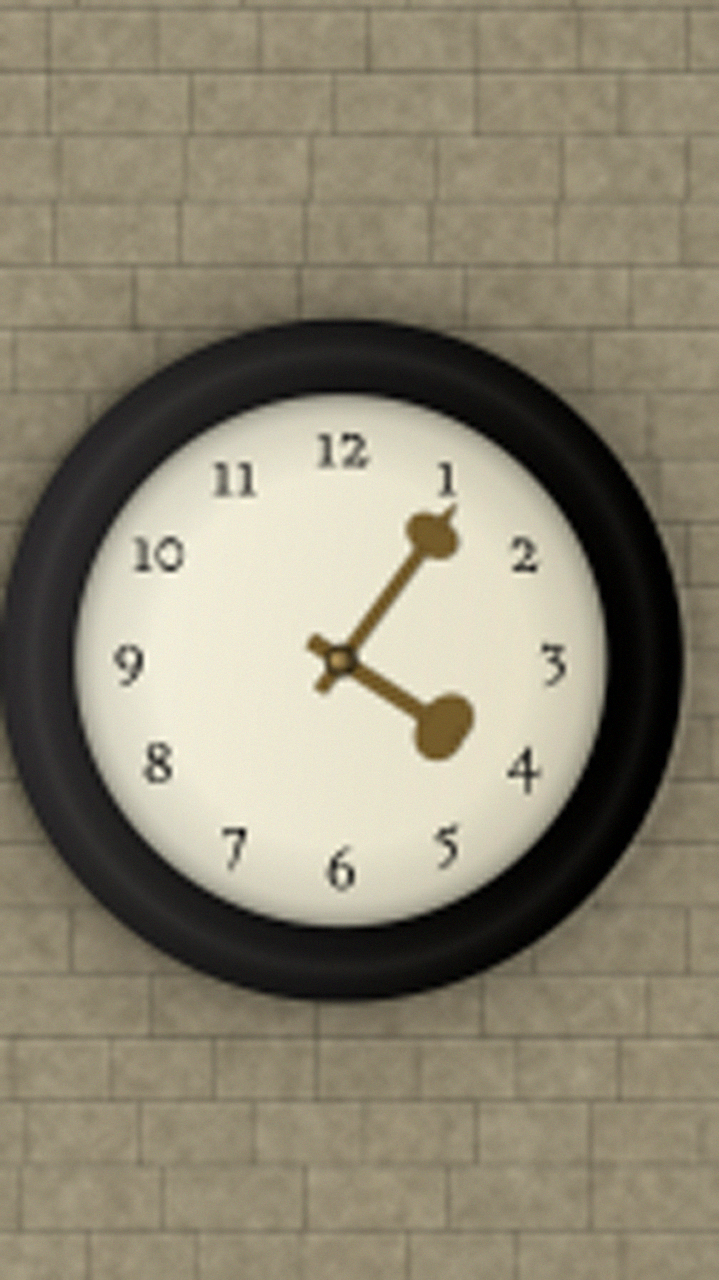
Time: {"hour": 4, "minute": 6}
